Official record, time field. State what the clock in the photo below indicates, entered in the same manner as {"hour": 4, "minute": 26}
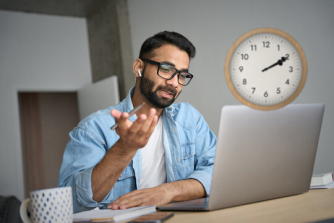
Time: {"hour": 2, "minute": 10}
